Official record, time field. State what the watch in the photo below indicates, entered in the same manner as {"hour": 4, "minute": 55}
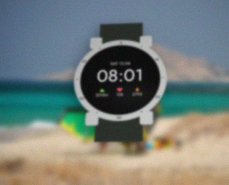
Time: {"hour": 8, "minute": 1}
